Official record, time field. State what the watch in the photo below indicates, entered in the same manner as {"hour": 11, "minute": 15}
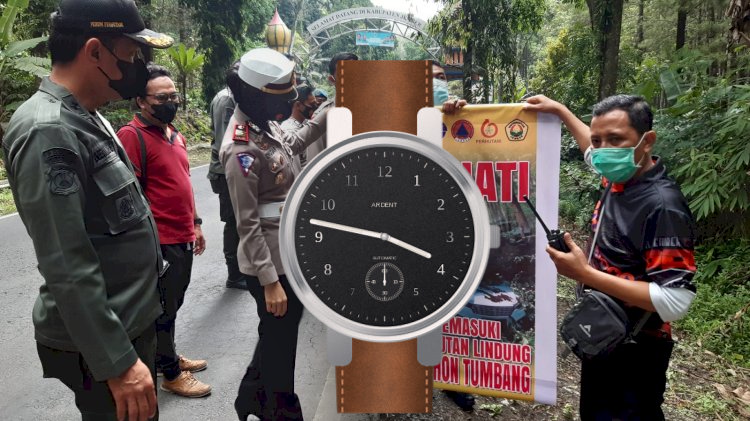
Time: {"hour": 3, "minute": 47}
